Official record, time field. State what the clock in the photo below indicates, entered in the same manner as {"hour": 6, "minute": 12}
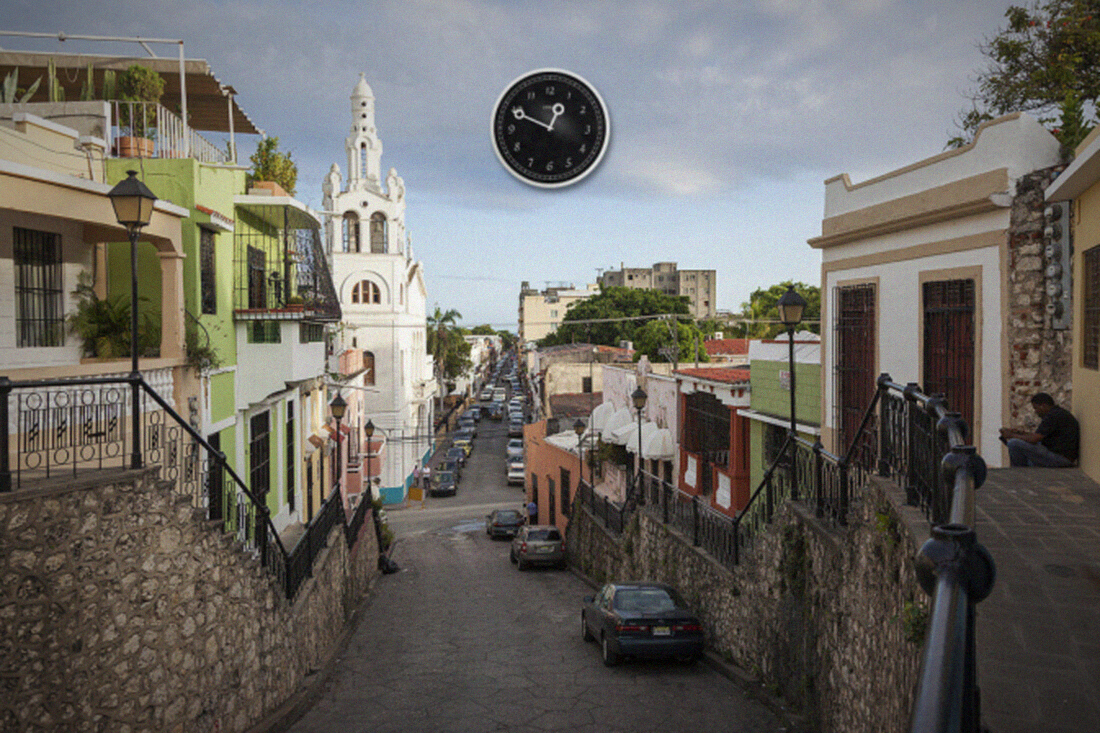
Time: {"hour": 12, "minute": 49}
